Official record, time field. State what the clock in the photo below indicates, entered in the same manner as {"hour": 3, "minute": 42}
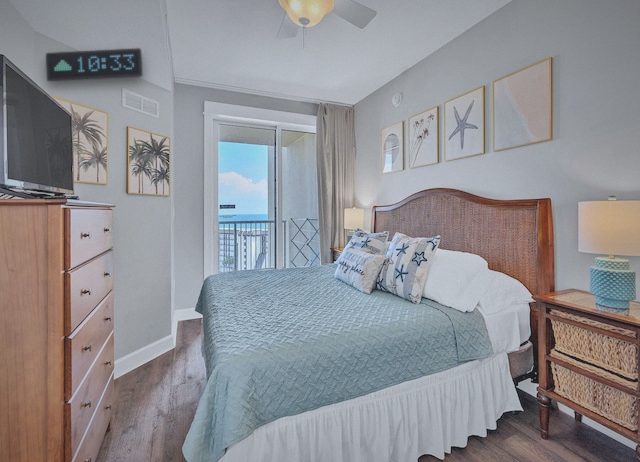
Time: {"hour": 10, "minute": 33}
